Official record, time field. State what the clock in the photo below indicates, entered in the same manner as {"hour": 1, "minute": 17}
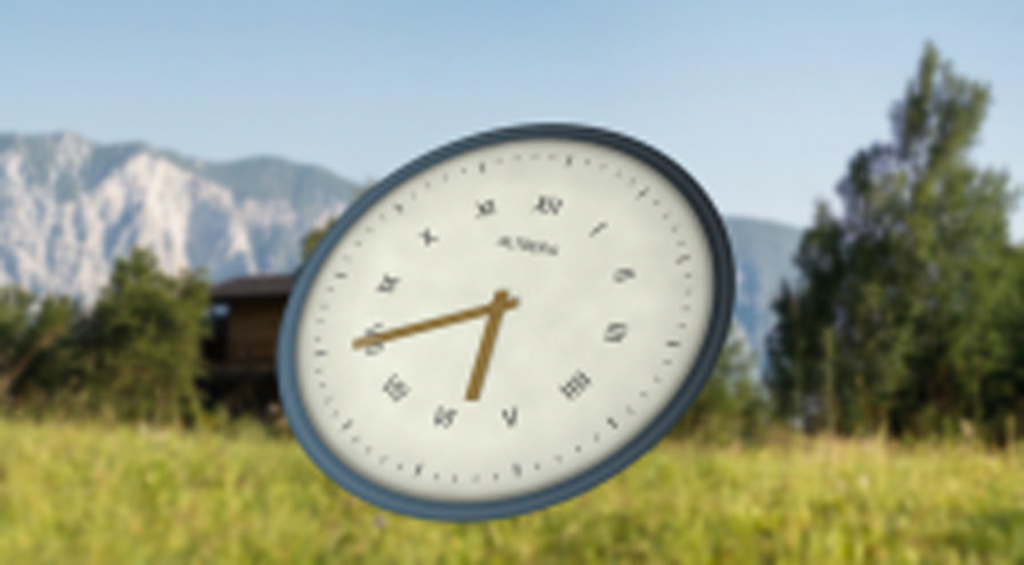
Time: {"hour": 5, "minute": 40}
